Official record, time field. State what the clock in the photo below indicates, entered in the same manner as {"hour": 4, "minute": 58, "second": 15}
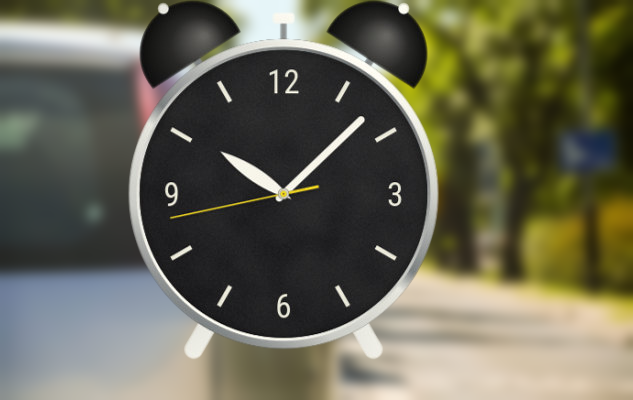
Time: {"hour": 10, "minute": 7, "second": 43}
